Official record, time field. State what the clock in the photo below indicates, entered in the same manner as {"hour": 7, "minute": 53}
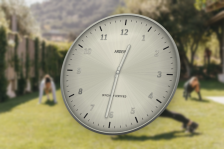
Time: {"hour": 12, "minute": 31}
